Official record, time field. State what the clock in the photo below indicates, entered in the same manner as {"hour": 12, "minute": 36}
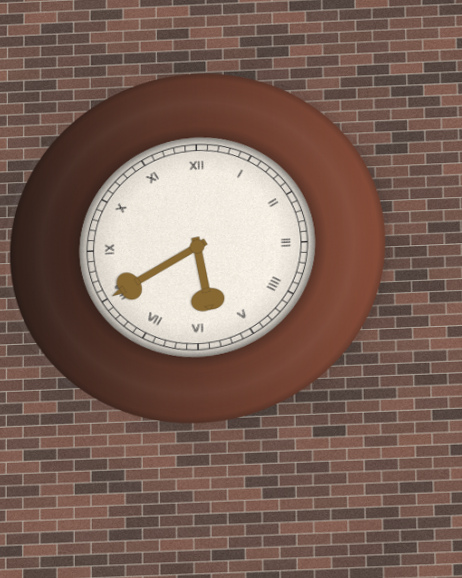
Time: {"hour": 5, "minute": 40}
